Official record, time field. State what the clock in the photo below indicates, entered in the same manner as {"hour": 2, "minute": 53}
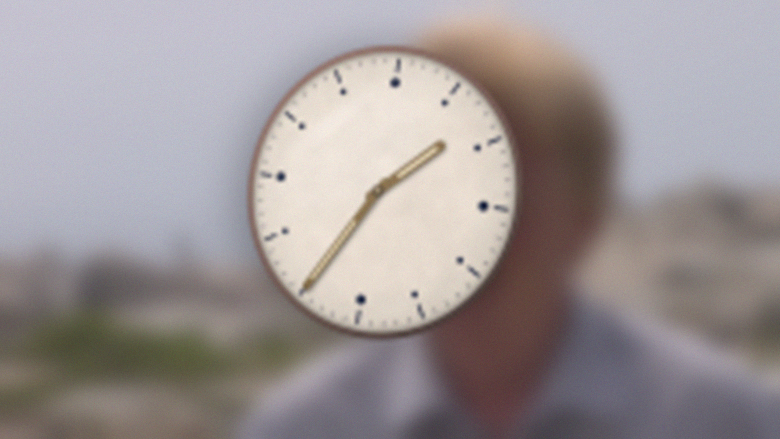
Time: {"hour": 1, "minute": 35}
